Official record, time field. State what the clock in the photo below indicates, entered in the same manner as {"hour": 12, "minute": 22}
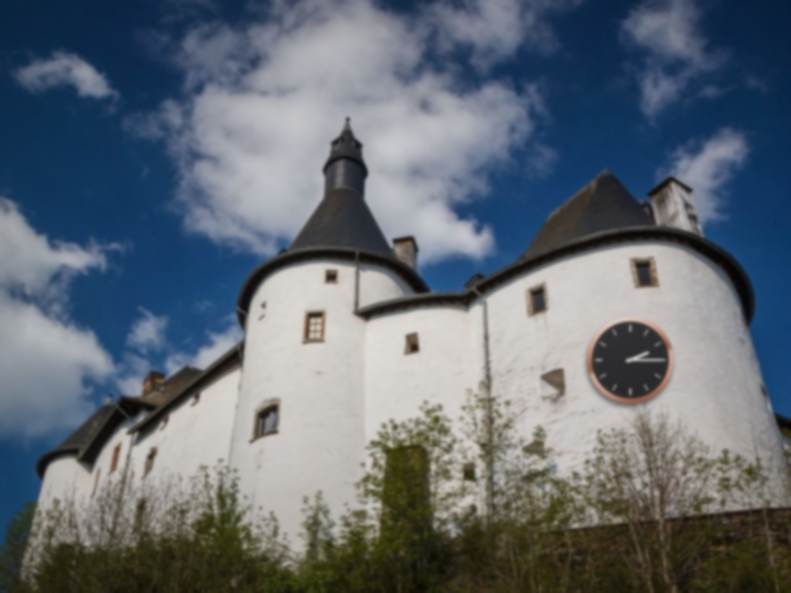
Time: {"hour": 2, "minute": 15}
